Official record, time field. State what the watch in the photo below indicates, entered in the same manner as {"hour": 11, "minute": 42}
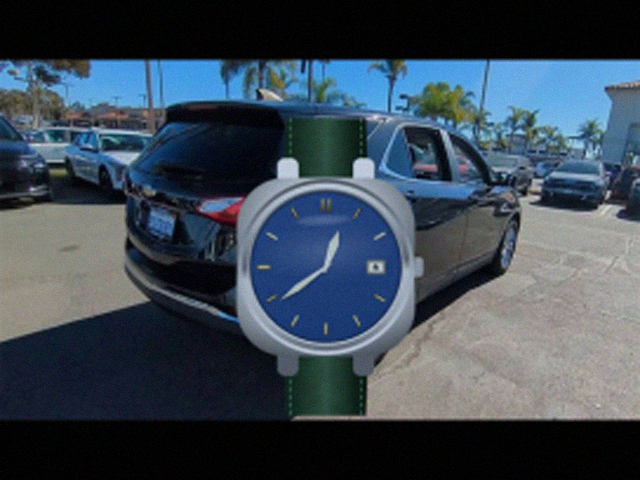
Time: {"hour": 12, "minute": 39}
